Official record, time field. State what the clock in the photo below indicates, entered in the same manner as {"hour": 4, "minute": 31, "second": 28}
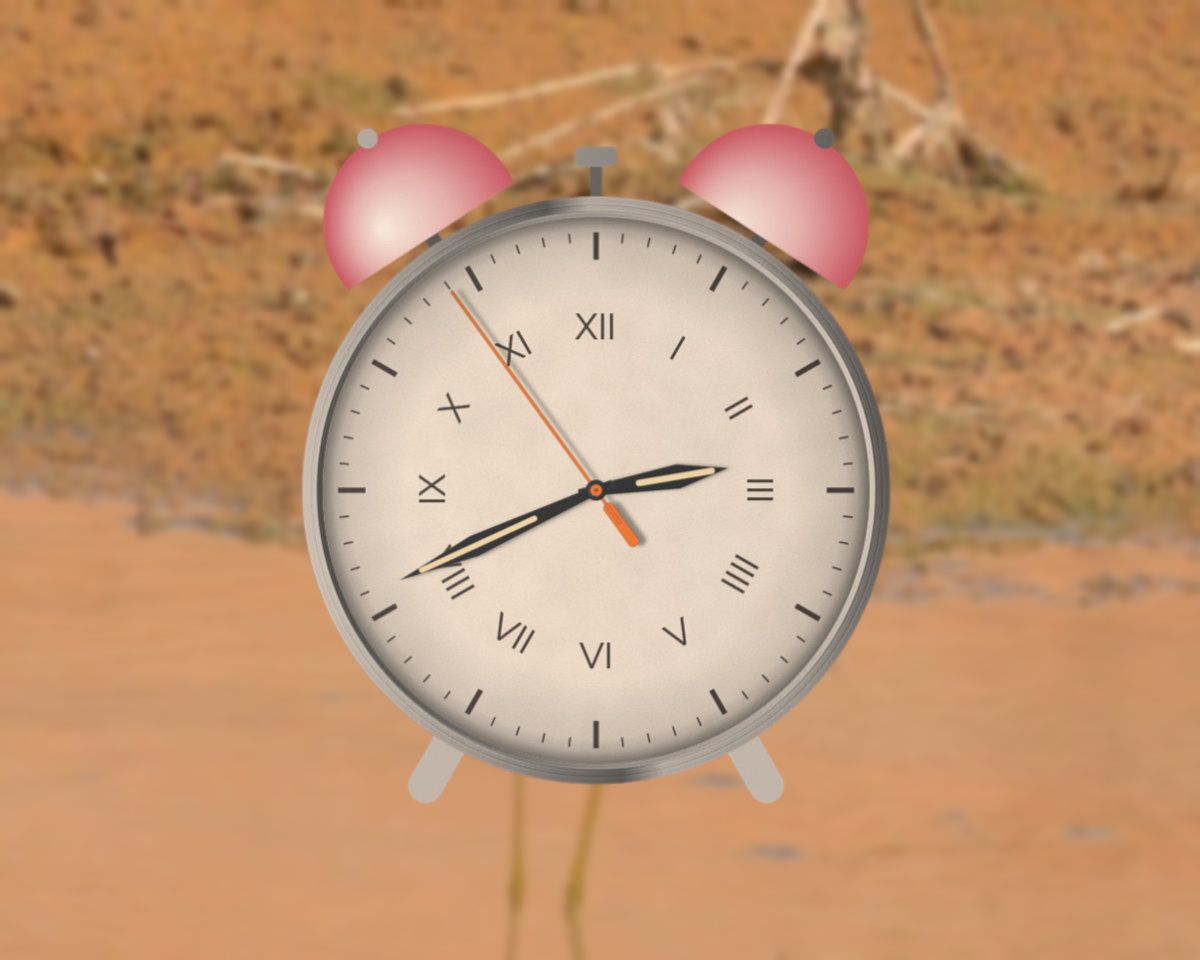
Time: {"hour": 2, "minute": 40, "second": 54}
